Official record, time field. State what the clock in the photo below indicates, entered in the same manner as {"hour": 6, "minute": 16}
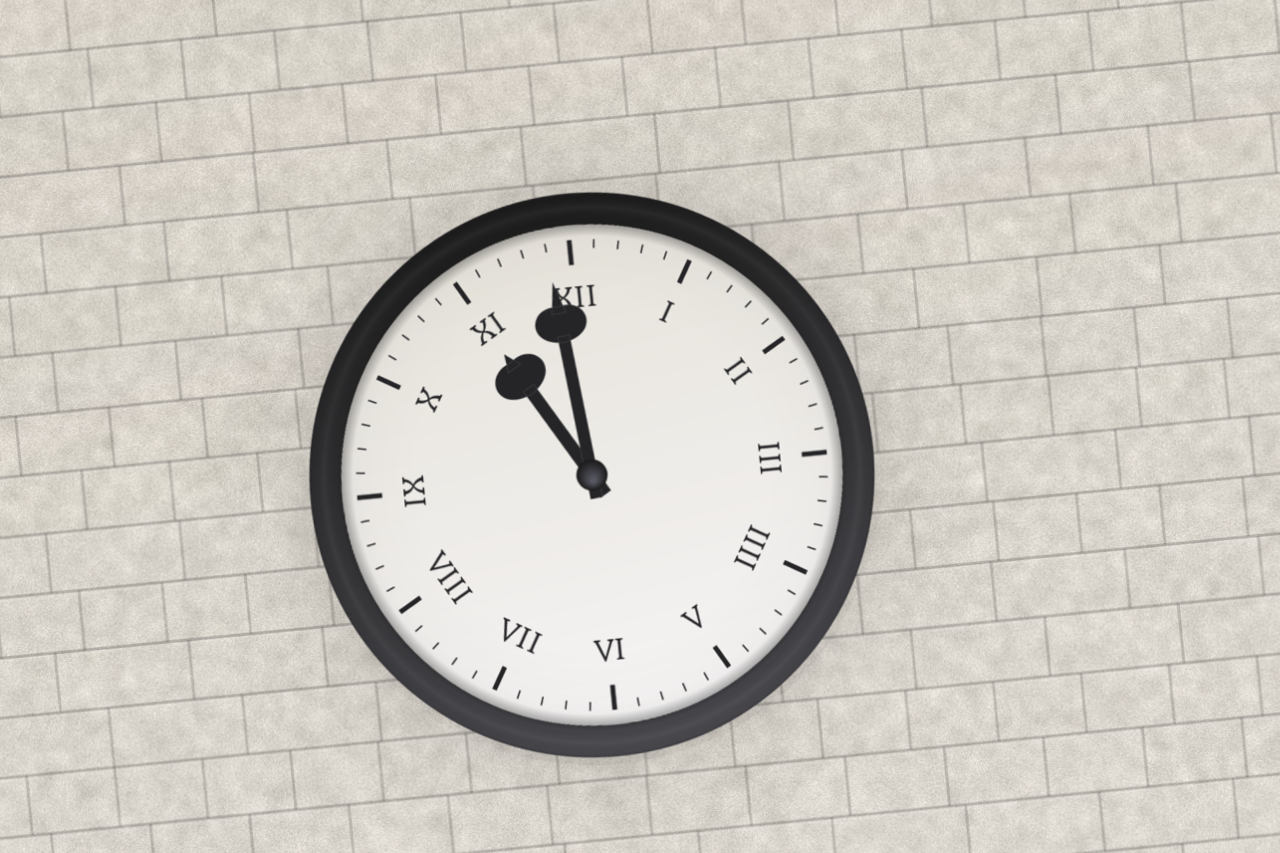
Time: {"hour": 10, "minute": 59}
